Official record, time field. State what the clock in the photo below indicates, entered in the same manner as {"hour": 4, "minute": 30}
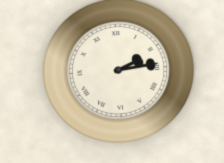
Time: {"hour": 2, "minute": 14}
